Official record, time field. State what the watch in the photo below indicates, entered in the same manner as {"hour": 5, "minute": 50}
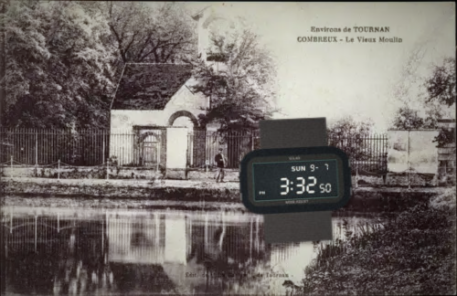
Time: {"hour": 3, "minute": 32}
